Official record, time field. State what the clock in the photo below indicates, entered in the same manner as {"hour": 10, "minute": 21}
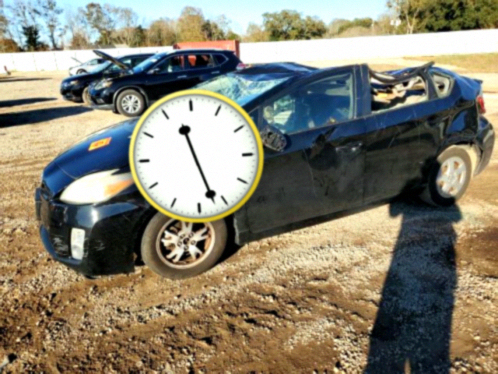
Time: {"hour": 11, "minute": 27}
